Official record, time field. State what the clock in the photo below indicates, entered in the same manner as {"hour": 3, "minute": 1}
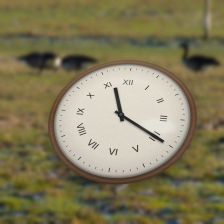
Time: {"hour": 11, "minute": 20}
